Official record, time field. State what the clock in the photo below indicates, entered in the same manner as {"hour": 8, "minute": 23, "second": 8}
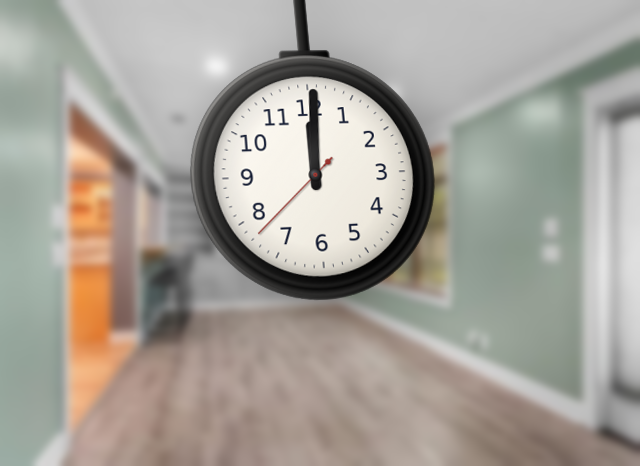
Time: {"hour": 12, "minute": 0, "second": 38}
